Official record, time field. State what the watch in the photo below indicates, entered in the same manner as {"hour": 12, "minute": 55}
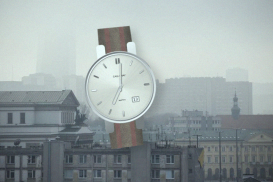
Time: {"hour": 7, "minute": 1}
